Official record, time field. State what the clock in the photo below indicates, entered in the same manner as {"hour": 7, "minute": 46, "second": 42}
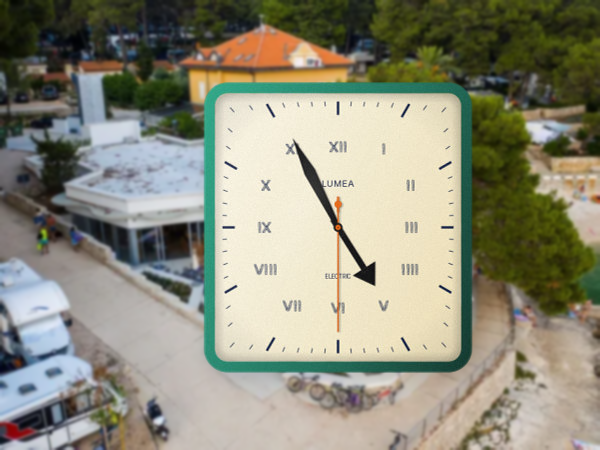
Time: {"hour": 4, "minute": 55, "second": 30}
